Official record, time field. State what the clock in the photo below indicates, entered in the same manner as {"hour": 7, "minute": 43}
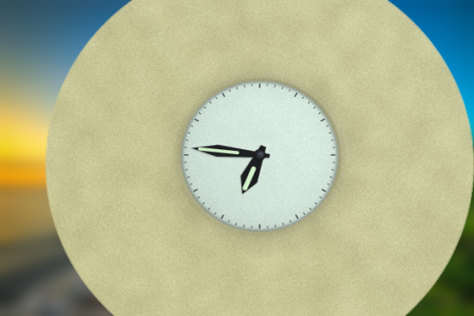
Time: {"hour": 6, "minute": 46}
